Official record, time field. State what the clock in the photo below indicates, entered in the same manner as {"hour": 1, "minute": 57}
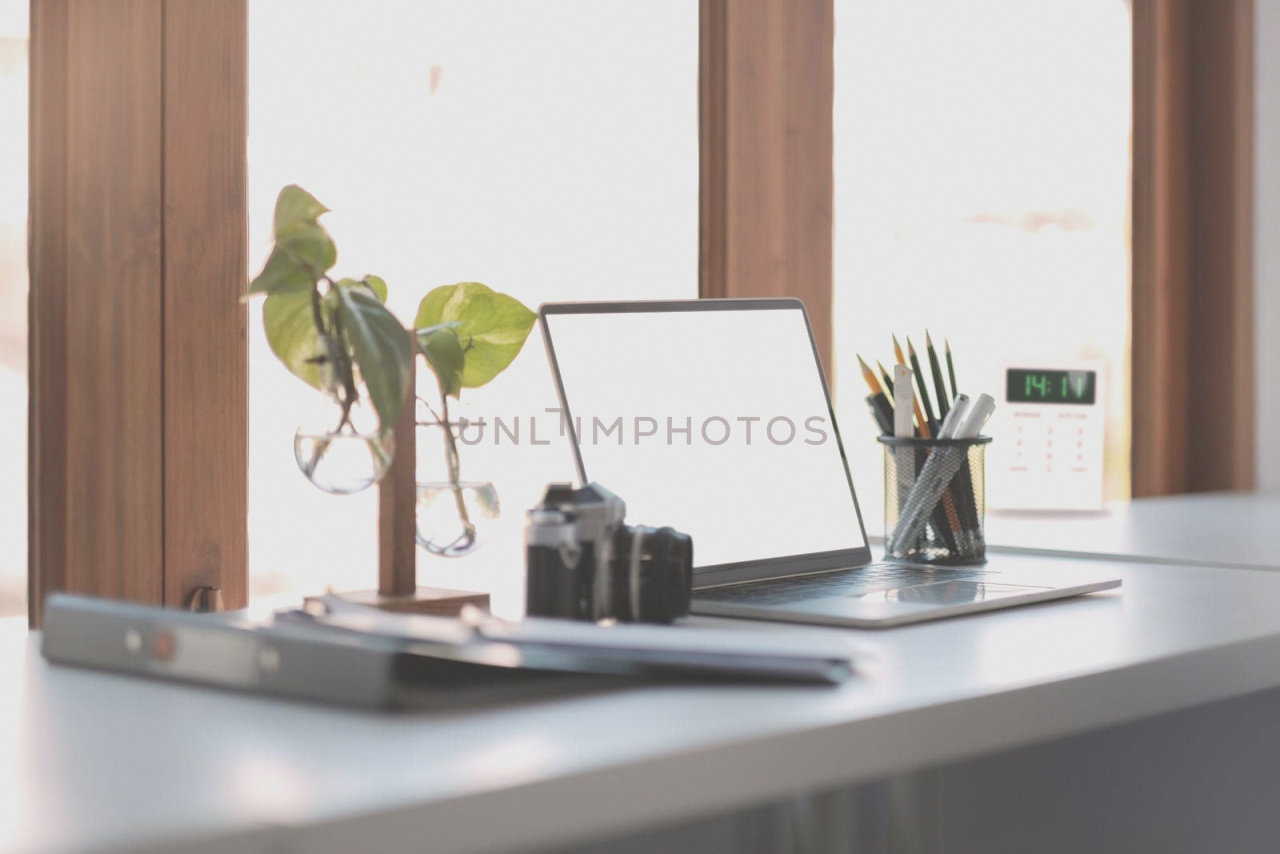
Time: {"hour": 14, "minute": 11}
